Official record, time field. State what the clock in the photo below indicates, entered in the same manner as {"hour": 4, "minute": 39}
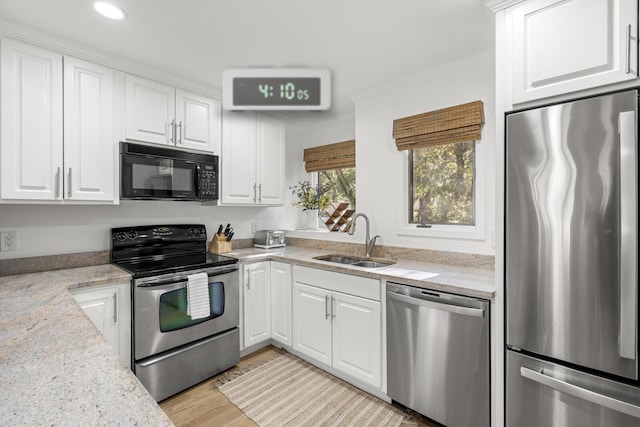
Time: {"hour": 4, "minute": 10}
